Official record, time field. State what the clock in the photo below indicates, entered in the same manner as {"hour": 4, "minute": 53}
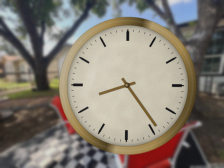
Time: {"hour": 8, "minute": 24}
